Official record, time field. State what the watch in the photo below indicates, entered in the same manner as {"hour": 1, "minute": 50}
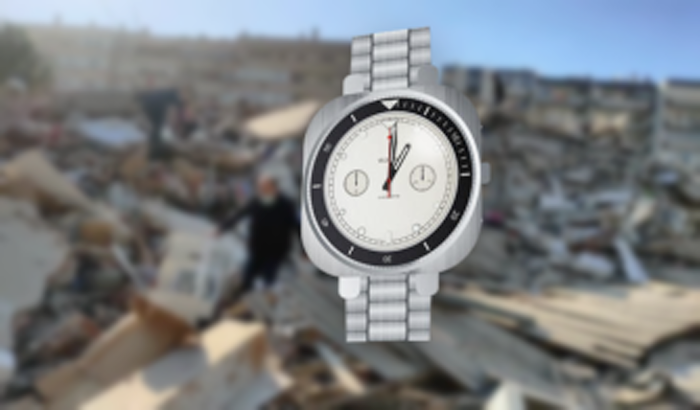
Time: {"hour": 1, "minute": 1}
